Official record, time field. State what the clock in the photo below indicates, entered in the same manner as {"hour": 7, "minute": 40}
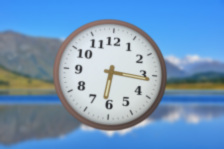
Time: {"hour": 6, "minute": 16}
